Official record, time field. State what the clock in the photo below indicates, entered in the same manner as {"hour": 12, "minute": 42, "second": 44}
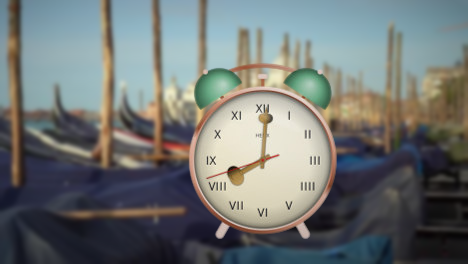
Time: {"hour": 8, "minute": 0, "second": 42}
